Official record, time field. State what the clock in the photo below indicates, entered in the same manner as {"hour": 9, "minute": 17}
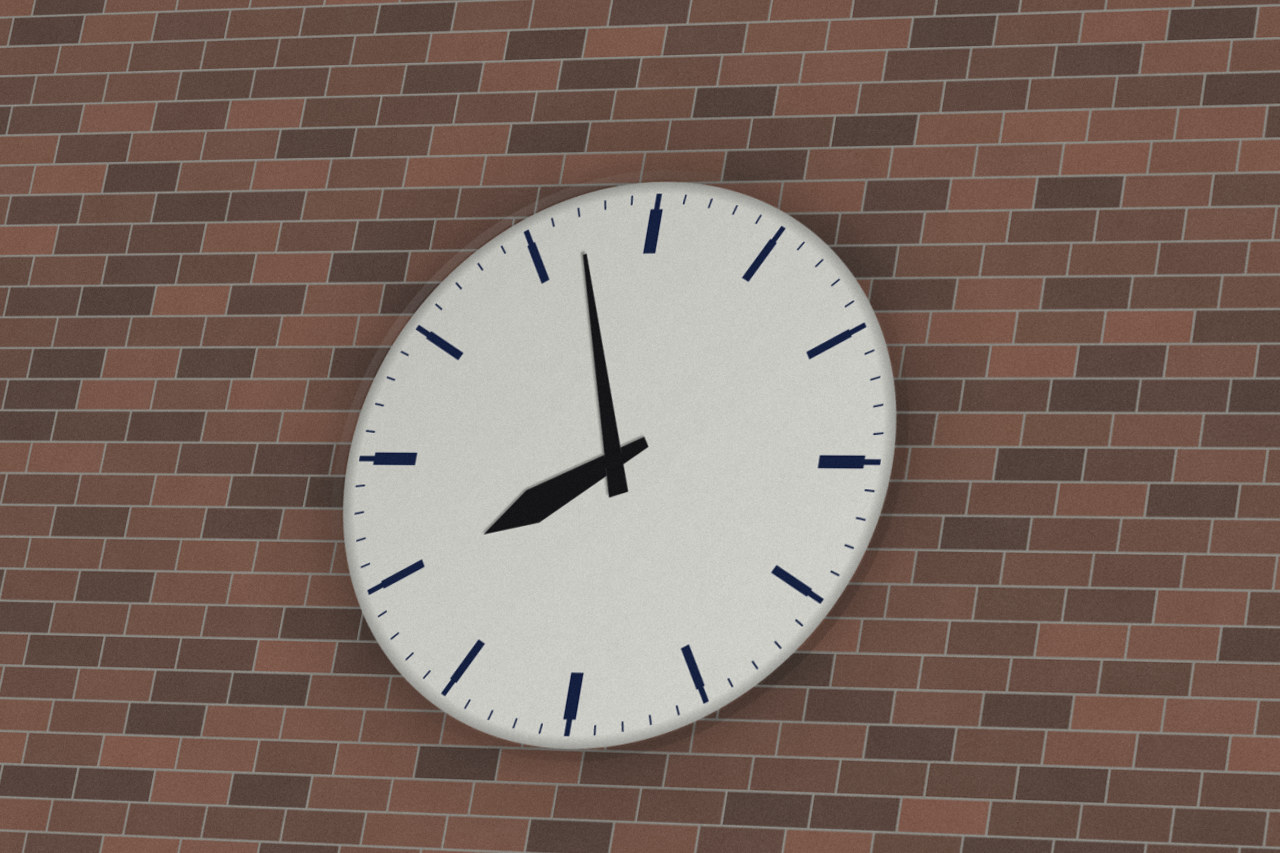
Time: {"hour": 7, "minute": 57}
